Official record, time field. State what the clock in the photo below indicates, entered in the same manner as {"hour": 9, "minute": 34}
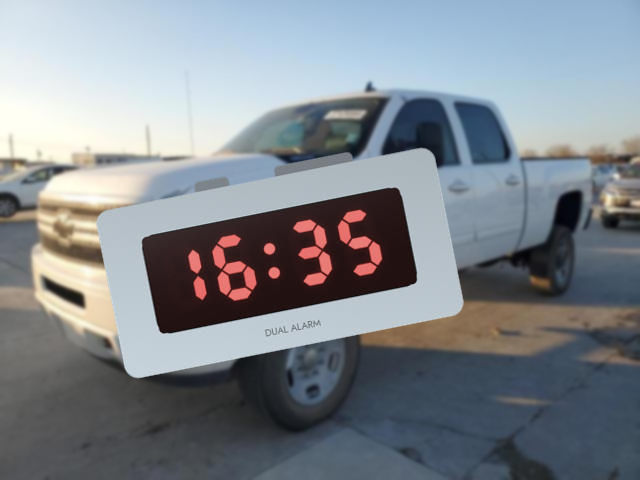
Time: {"hour": 16, "minute": 35}
